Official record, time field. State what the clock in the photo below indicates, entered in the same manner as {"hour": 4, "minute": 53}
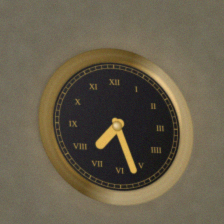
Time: {"hour": 7, "minute": 27}
